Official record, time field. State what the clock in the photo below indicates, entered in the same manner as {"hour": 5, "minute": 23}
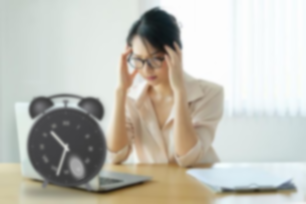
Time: {"hour": 10, "minute": 33}
